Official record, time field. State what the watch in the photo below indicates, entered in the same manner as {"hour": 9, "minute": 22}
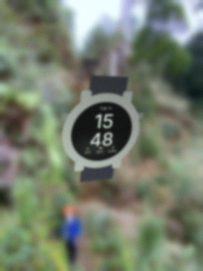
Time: {"hour": 15, "minute": 48}
